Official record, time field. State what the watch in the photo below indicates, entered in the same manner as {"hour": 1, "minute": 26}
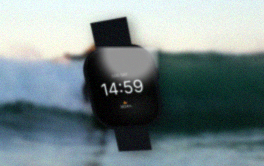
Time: {"hour": 14, "minute": 59}
